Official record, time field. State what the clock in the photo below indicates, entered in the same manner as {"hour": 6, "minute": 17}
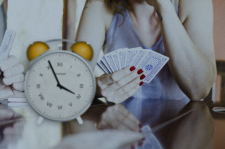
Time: {"hour": 3, "minute": 56}
